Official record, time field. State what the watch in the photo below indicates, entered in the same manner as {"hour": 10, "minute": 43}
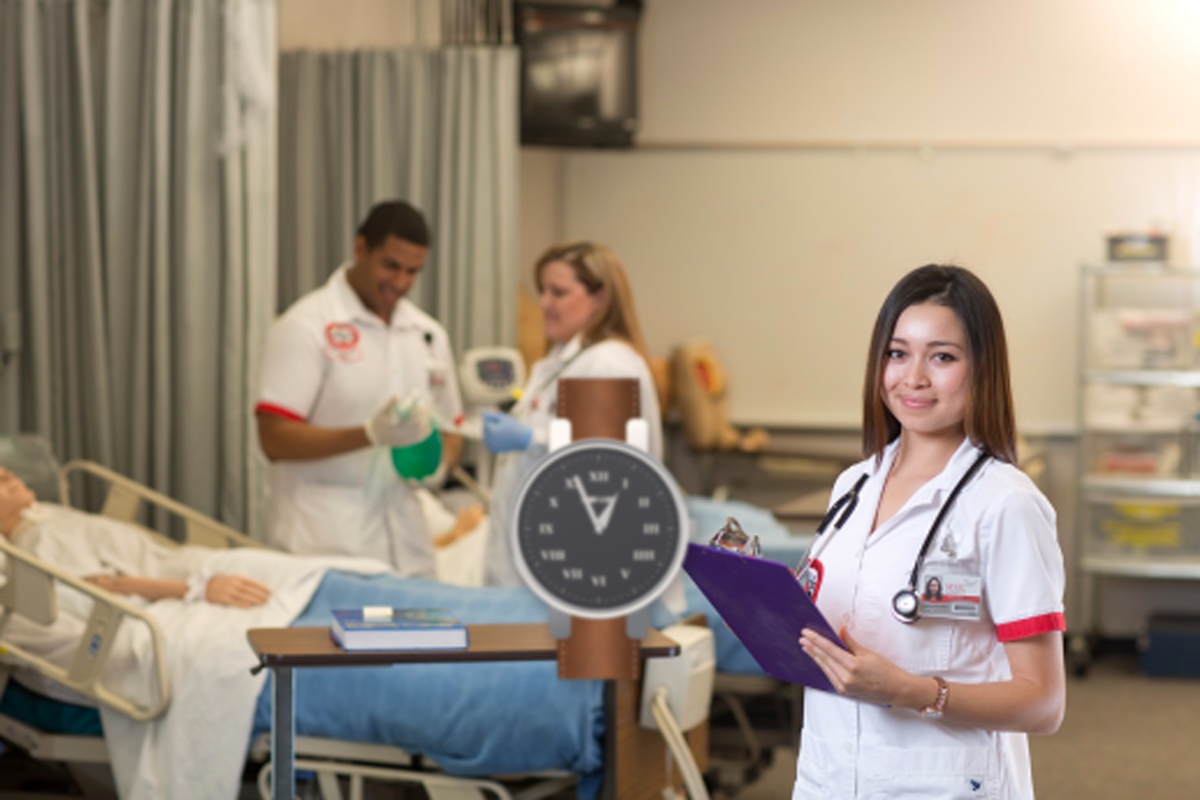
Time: {"hour": 12, "minute": 56}
